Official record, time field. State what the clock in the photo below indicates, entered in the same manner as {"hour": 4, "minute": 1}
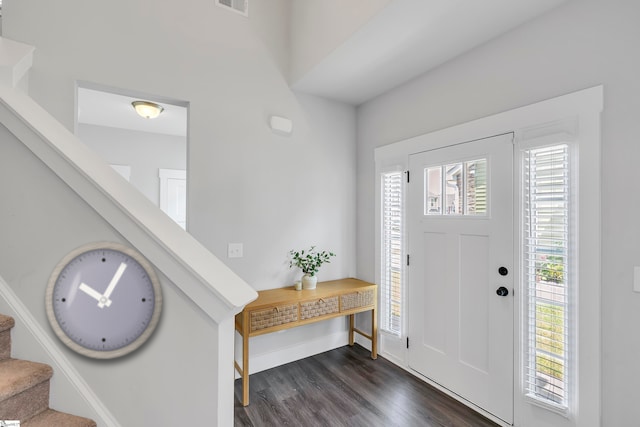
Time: {"hour": 10, "minute": 5}
